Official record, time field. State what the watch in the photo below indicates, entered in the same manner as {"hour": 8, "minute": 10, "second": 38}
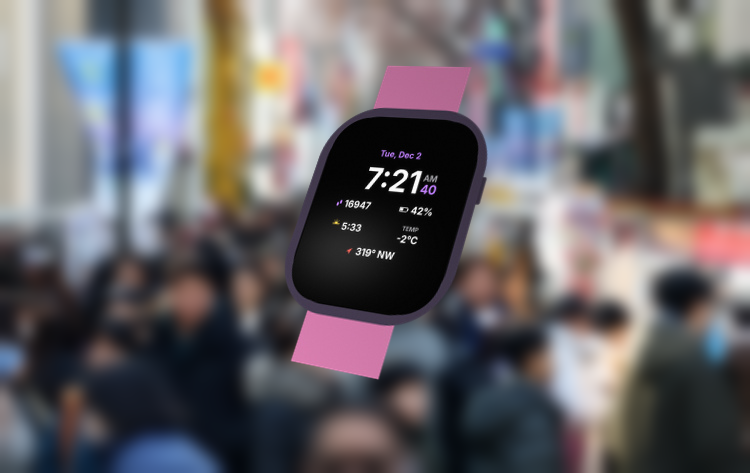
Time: {"hour": 7, "minute": 21, "second": 40}
